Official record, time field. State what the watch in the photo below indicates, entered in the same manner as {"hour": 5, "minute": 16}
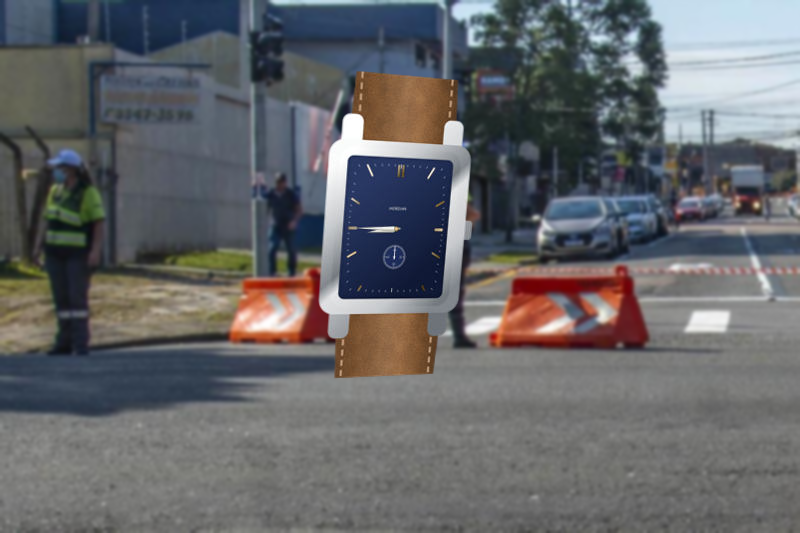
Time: {"hour": 8, "minute": 45}
